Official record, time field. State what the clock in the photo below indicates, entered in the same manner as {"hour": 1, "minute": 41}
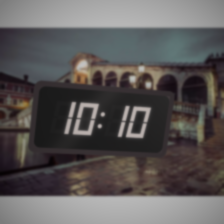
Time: {"hour": 10, "minute": 10}
